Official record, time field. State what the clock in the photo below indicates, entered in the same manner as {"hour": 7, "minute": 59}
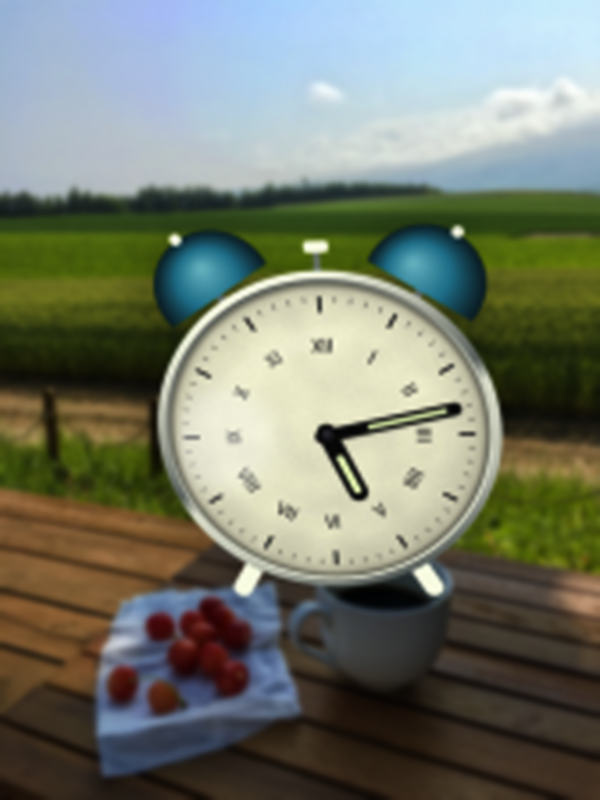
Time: {"hour": 5, "minute": 13}
